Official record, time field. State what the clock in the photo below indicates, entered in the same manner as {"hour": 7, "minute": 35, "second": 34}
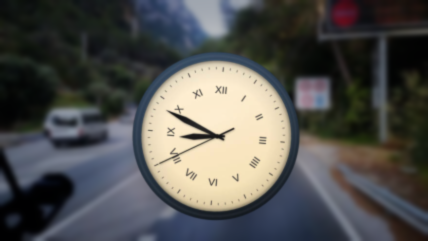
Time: {"hour": 8, "minute": 48, "second": 40}
